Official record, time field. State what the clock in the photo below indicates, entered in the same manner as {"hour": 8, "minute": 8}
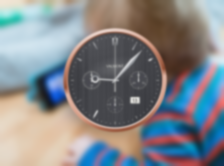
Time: {"hour": 9, "minute": 7}
